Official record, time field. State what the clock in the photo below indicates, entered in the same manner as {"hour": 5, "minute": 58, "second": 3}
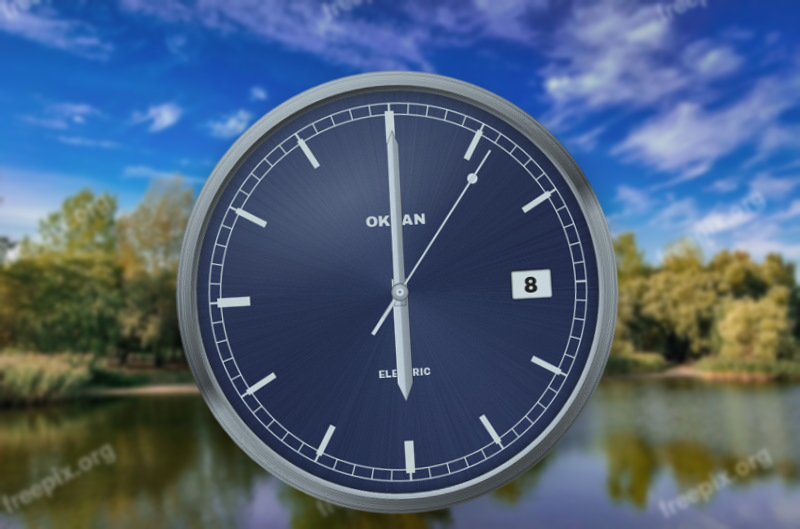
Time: {"hour": 6, "minute": 0, "second": 6}
